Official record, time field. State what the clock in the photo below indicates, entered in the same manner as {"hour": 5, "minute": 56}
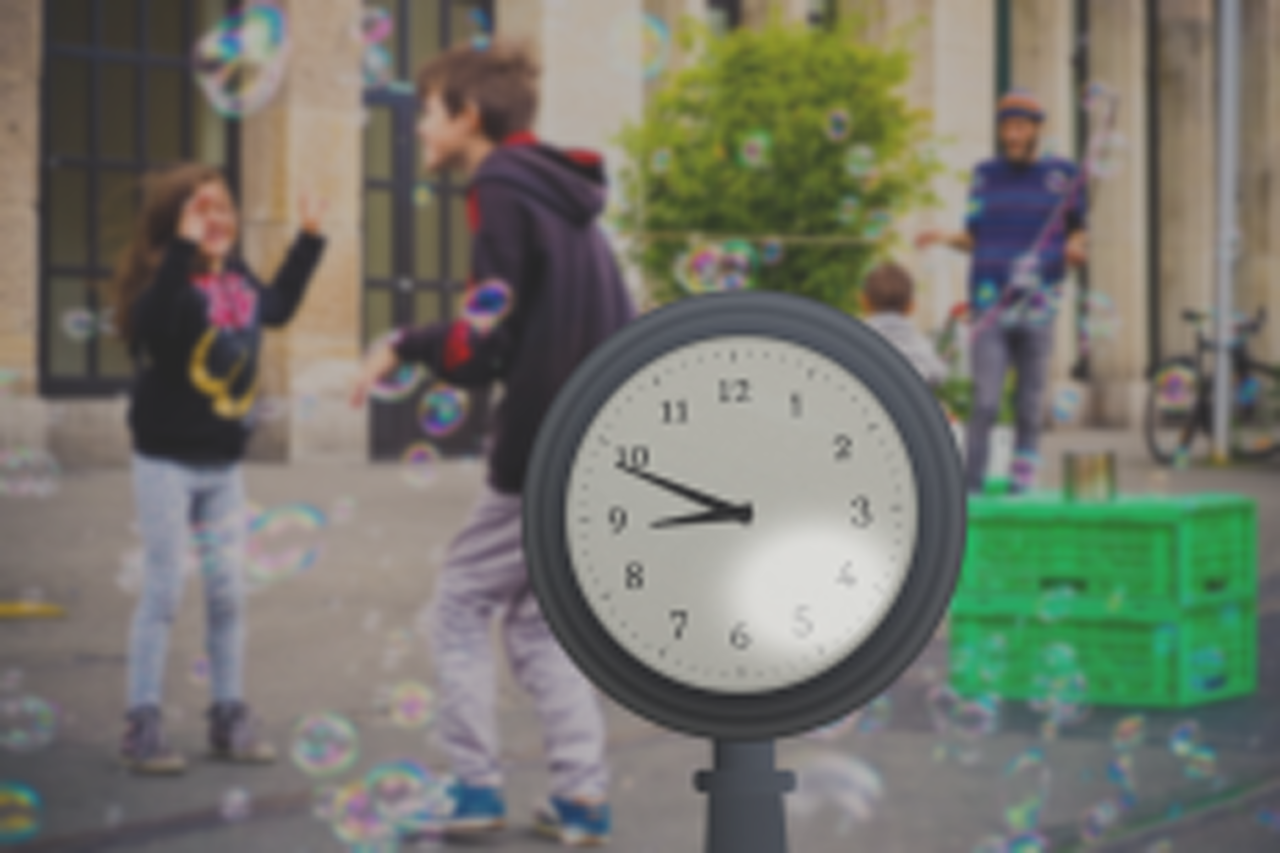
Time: {"hour": 8, "minute": 49}
